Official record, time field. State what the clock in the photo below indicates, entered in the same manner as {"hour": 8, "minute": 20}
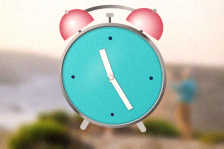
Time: {"hour": 11, "minute": 25}
